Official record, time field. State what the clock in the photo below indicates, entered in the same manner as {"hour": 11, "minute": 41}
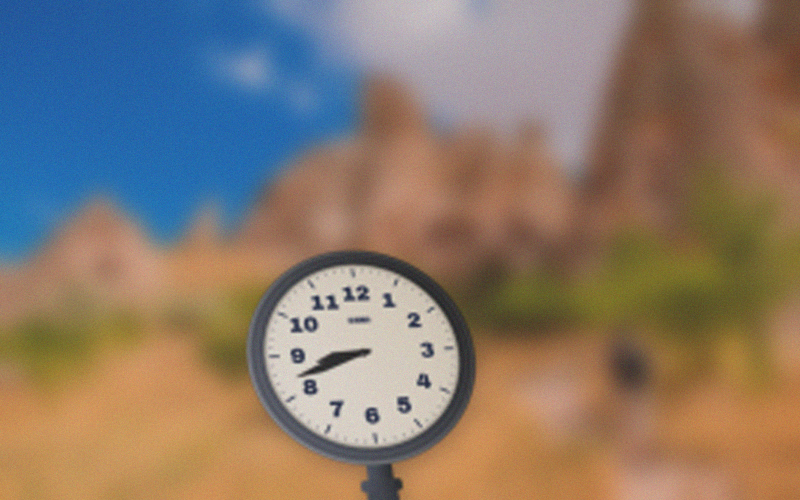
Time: {"hour": 8, "minute": 42}
